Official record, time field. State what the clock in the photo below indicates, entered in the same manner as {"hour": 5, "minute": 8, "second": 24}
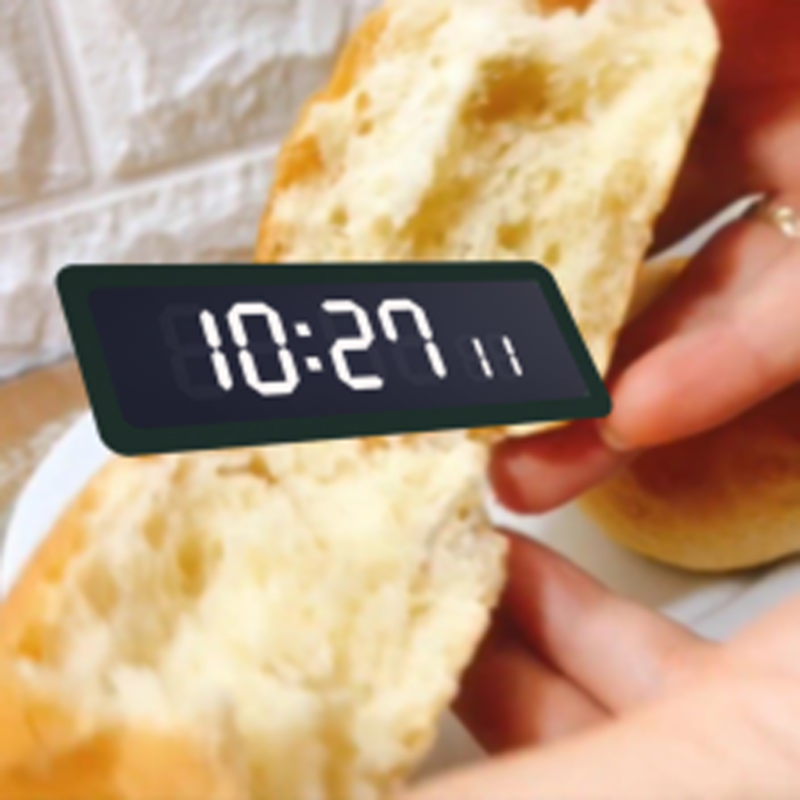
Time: {"hour": 10, "minute": 27, "second": 11}
